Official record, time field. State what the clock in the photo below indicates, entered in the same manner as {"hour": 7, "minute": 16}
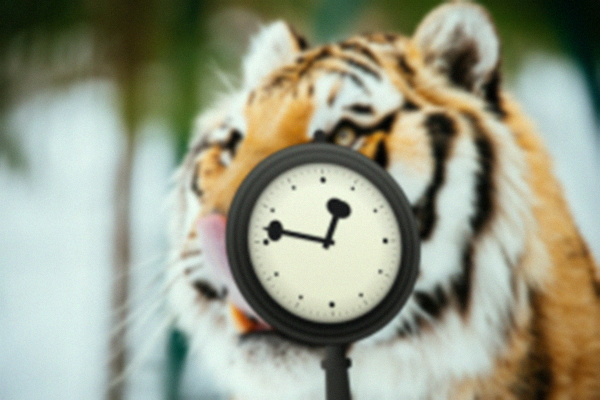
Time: {"hour": 12, "minute": 47}
